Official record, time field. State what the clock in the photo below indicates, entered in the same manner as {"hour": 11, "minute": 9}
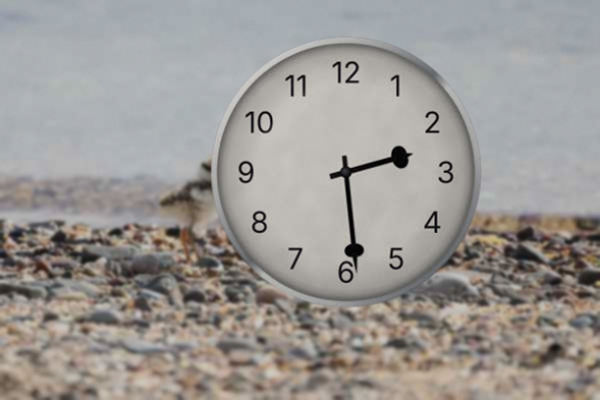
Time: {"hour": 2, "minute": 29}
